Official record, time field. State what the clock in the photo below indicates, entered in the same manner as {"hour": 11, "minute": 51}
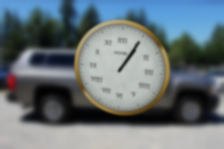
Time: {"hour": 1, "minute": 5}
